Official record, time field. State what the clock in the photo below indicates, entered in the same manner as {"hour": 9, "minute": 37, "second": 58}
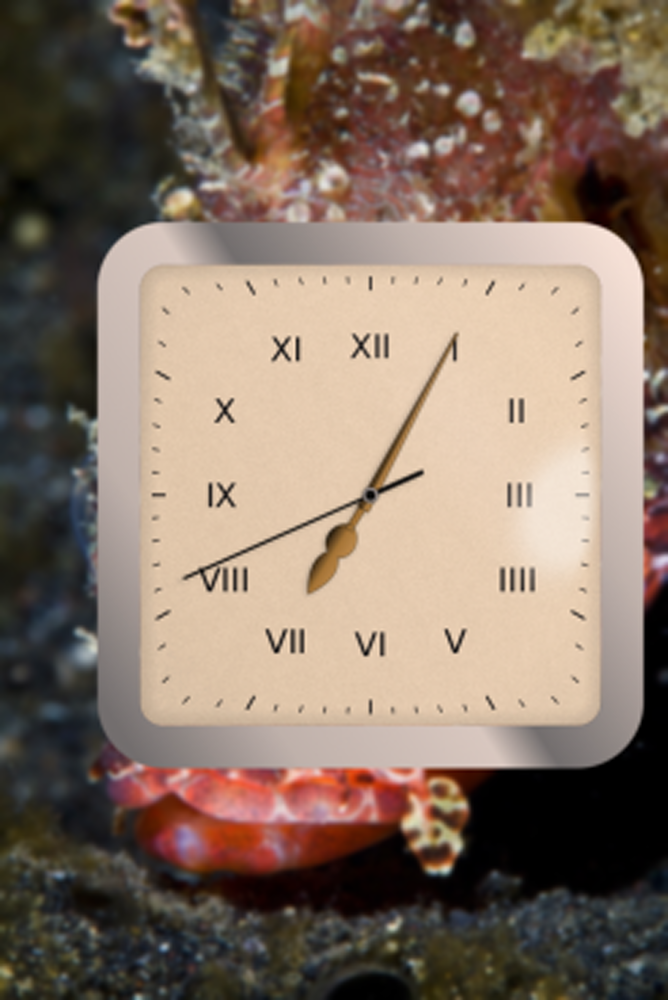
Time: {"hour": 7, "minute": 4, "second": 41}
